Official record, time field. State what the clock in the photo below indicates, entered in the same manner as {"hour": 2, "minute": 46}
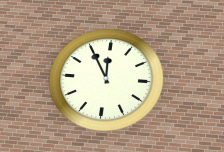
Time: {"hour": 11, "minute": 55}
